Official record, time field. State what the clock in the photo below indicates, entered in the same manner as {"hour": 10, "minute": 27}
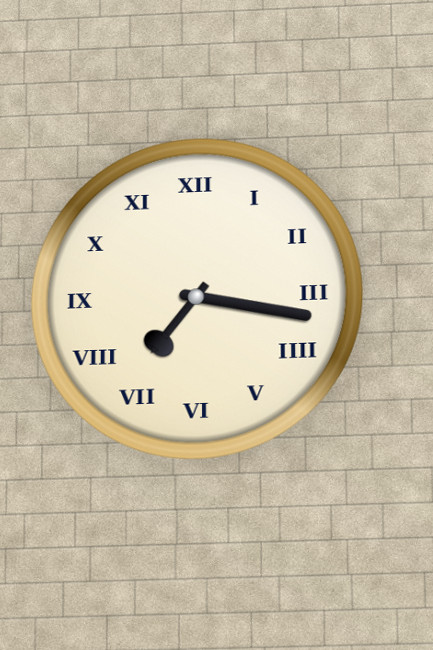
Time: {"hour": 7, "minute": 17}
